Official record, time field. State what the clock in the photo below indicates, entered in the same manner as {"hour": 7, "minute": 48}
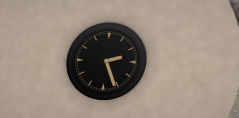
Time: {"hour": 2, "minute": 26}
